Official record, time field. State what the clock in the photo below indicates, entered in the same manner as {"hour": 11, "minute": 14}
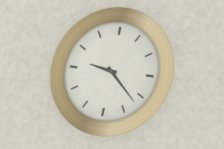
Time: {"hour": 9, "minute": 22}
